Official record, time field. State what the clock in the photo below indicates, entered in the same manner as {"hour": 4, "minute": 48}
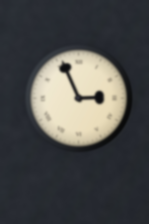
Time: {"hour": 2, "minute": 56}
